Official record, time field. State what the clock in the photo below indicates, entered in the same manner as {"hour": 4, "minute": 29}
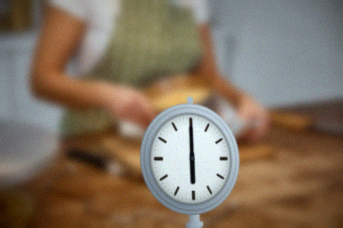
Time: {"hour": 6, "minute": 0}
